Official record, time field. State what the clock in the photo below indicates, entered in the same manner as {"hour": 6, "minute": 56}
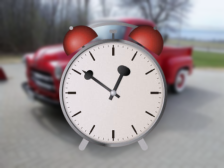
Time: {"hour": 12, "minute": 51}
